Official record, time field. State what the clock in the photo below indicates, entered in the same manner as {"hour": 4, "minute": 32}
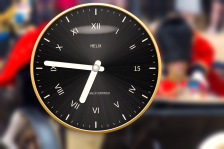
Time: {"hour": 6, "minute": 46}
